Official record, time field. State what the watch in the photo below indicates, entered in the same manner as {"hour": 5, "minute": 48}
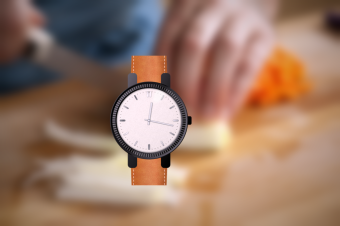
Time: {"hour": 12, "minute": 17}
